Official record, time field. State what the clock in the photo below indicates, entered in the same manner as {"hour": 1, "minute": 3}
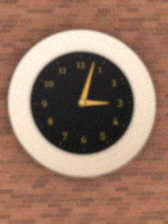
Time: {"hour": 3, "minute": 3}
